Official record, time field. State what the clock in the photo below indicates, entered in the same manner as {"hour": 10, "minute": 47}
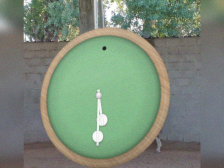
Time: {"hour": 5, "minute": 29}
